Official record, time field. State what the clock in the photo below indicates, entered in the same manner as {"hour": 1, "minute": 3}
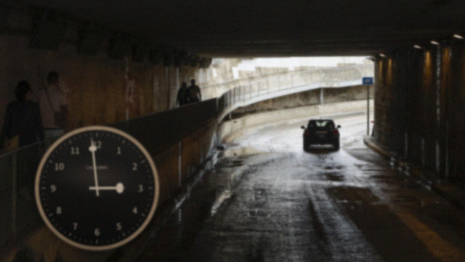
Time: {"hour": 2, "minute": 59}
